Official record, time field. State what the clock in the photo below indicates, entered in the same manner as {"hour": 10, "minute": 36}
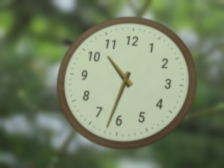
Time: {"hour": 10, "minute": 32}
